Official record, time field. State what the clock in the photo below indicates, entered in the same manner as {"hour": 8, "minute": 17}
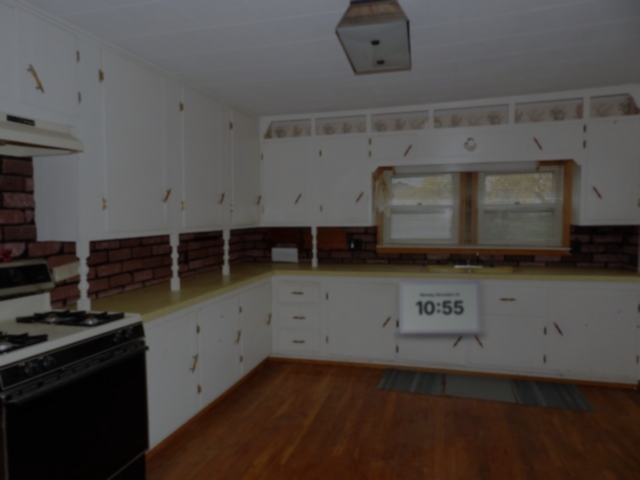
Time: {"hour": 10, "minute": 55}
